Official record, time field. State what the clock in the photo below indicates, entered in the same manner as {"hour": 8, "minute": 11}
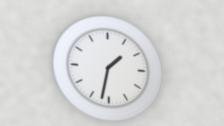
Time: {"hour": 1, "minute": 32}
